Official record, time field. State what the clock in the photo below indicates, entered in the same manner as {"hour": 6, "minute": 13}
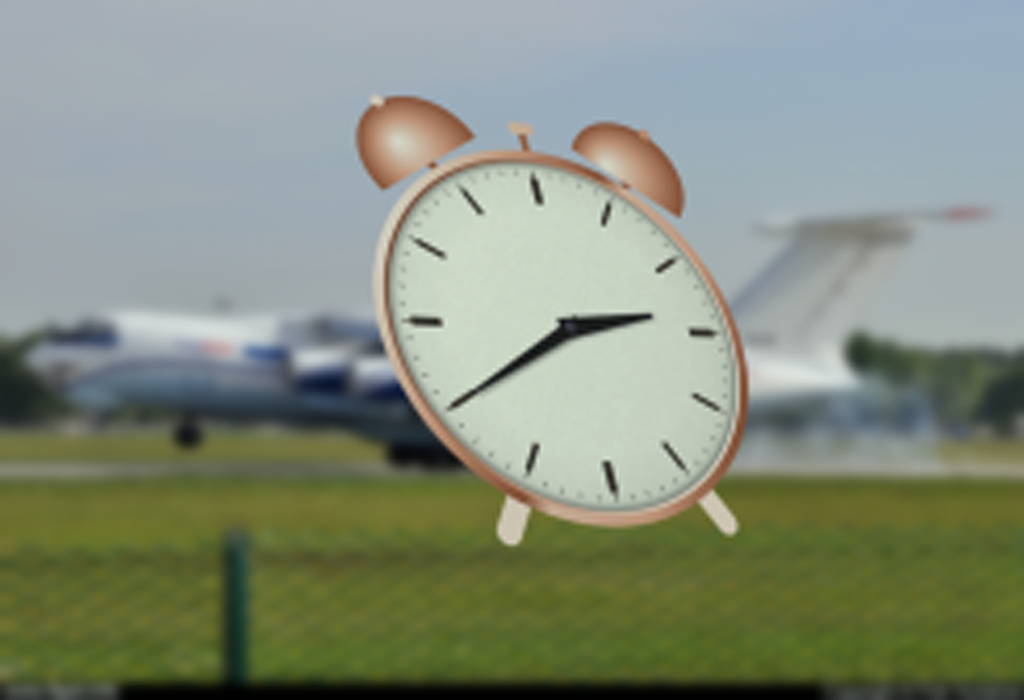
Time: {"hour": 2, "minute": 40}
